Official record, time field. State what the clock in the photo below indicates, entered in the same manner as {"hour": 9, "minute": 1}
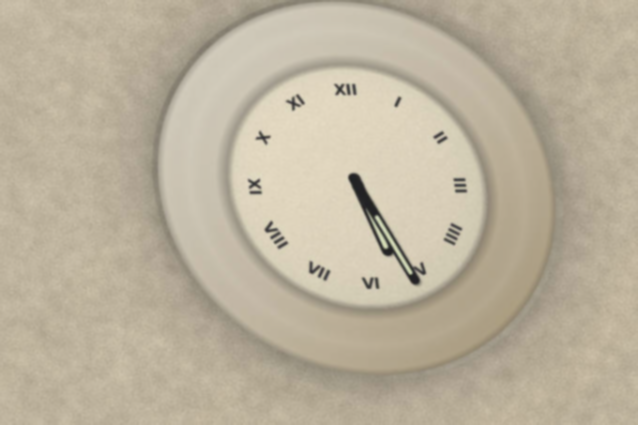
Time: {"hour": 5, "minute": 26}
